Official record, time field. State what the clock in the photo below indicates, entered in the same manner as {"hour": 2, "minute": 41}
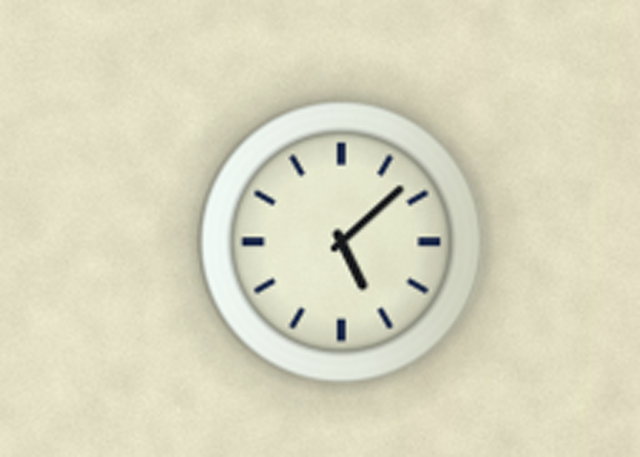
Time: {"hour": 5, "minute": 8}
